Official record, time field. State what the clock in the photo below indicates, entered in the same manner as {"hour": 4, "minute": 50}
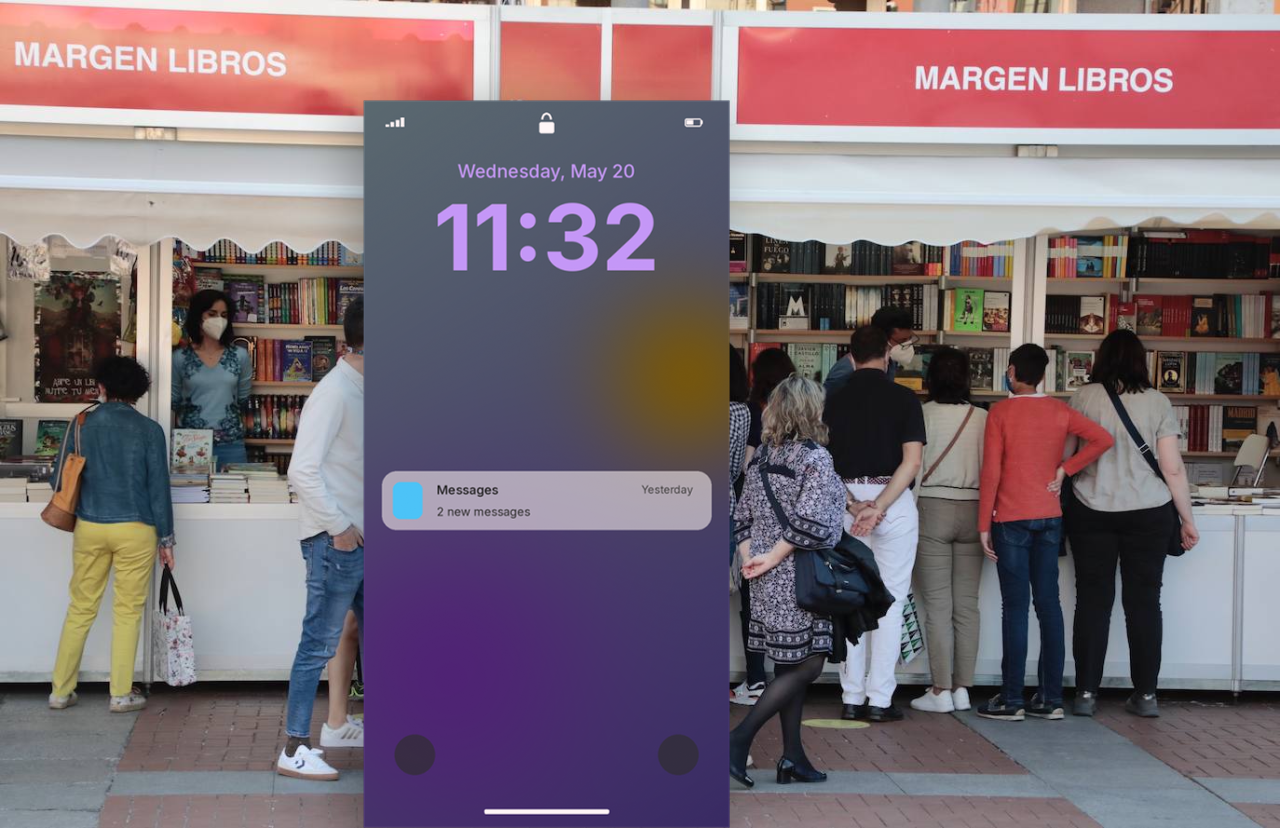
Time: {"hour": 11, "minute": 32}
